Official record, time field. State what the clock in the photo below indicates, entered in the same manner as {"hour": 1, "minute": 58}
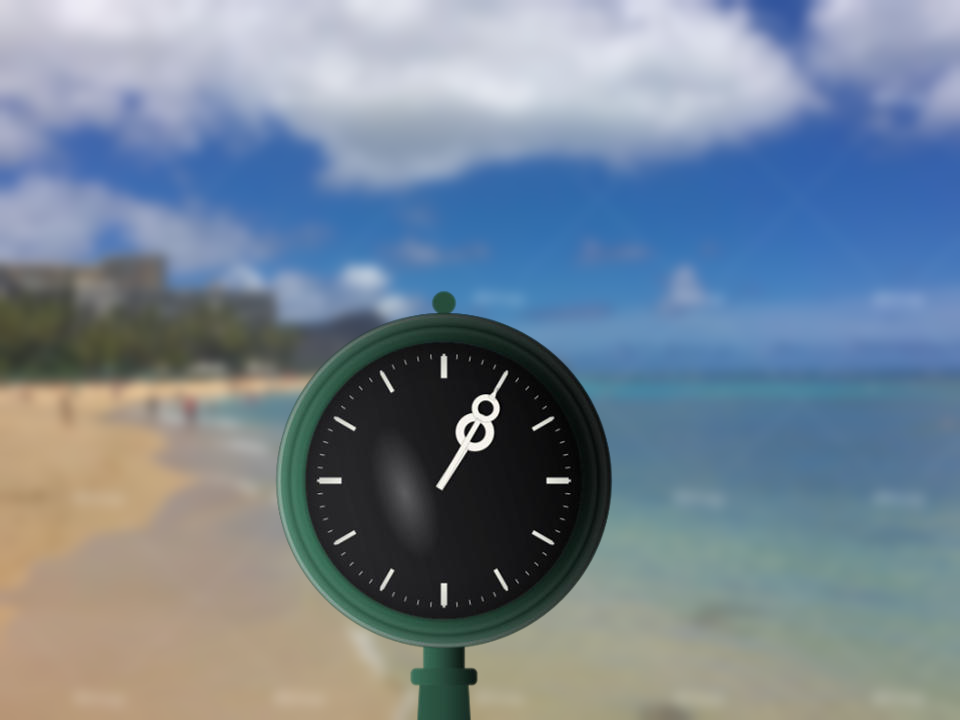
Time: {"hour": 1, "minute": 5}
